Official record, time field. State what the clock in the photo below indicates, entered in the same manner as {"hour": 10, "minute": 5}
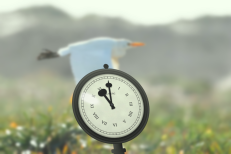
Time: {"hour": 11, "minute": 0}
